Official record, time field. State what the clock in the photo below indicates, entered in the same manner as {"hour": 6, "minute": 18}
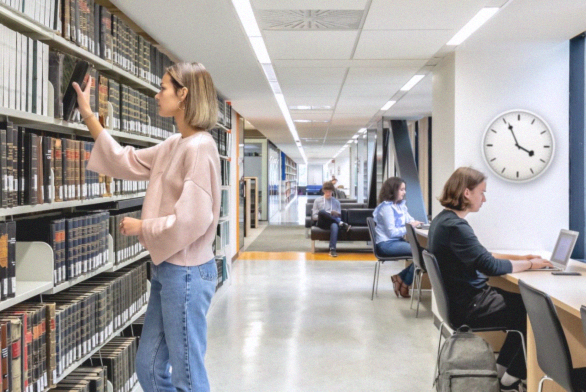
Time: {"hour": 3, "minute": 56}
